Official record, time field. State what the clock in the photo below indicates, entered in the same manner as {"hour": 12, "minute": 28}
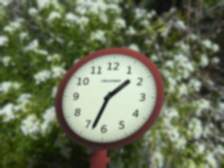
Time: {"hour": 1, "minute": 33}
